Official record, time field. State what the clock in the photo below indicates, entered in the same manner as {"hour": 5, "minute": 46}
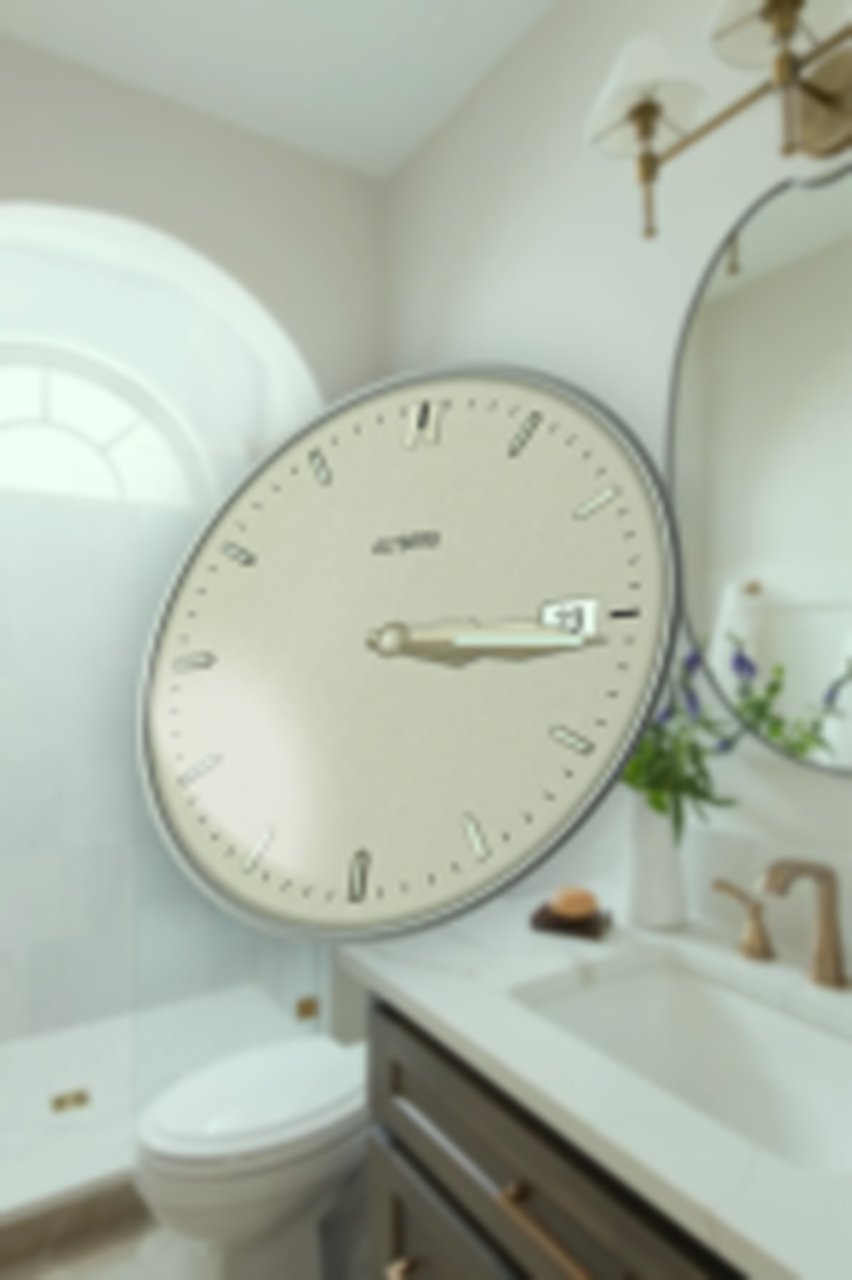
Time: {"hour": 3, "minute": 16}
